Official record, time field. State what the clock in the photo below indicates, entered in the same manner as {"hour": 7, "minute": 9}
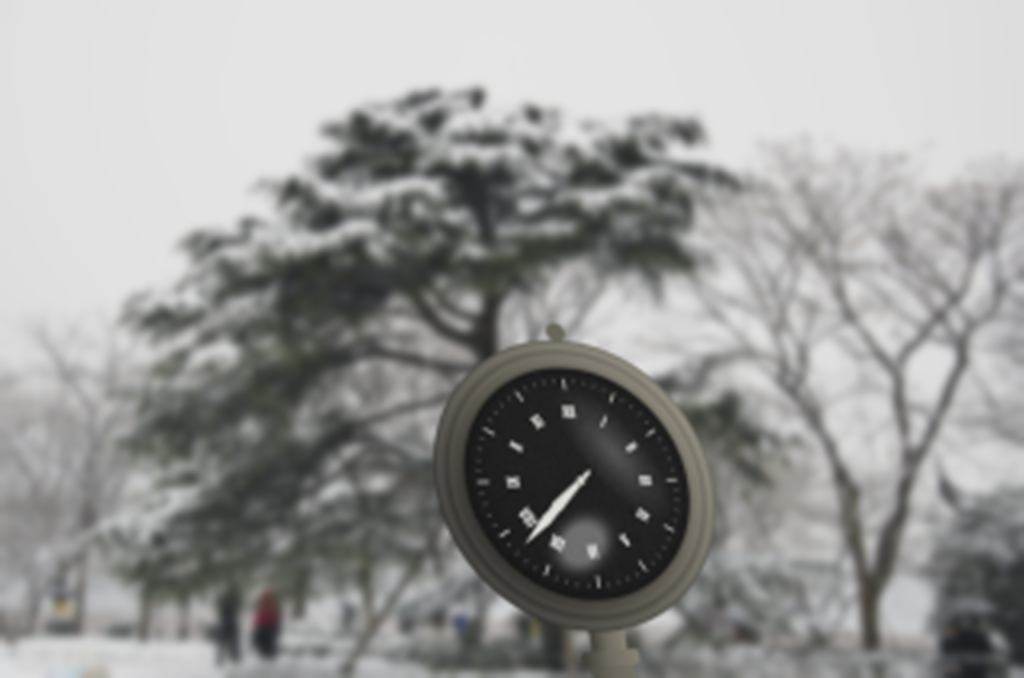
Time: {"hour": 7, "minute": 38}
